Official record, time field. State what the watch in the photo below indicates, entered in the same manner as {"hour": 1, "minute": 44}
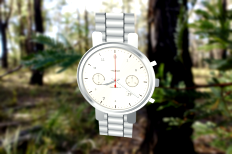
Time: {"hour": 8, "minute": 21}
